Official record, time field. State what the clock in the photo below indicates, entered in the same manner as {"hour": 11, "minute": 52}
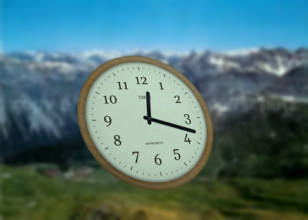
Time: {"hour": 12, "minute": 18}
